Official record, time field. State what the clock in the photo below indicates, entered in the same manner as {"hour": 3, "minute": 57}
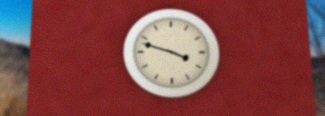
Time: {"hour": 3, "minute": 48}
